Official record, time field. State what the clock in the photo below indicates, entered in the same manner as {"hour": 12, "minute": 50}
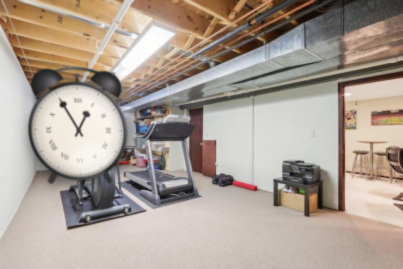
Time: {"hour": 12, "minute": 55}
